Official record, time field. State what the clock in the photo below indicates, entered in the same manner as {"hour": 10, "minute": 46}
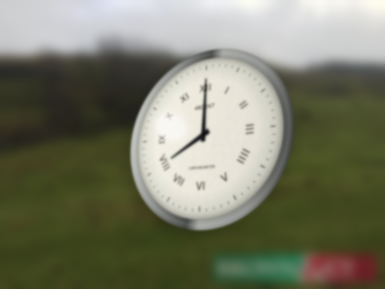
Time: {"hour": 8, "minute": 0}
